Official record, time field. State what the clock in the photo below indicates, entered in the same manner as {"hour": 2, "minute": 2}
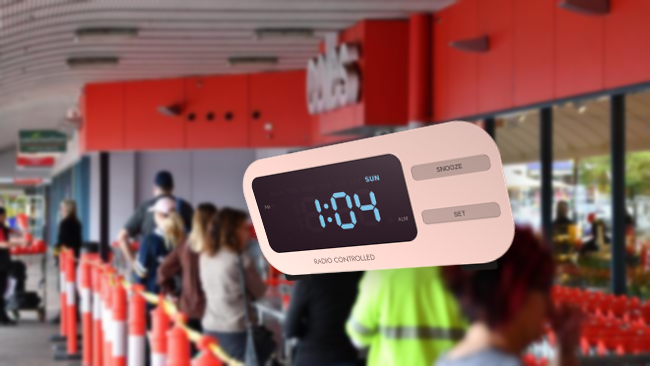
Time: {"hour": 1, "minute": 4}
